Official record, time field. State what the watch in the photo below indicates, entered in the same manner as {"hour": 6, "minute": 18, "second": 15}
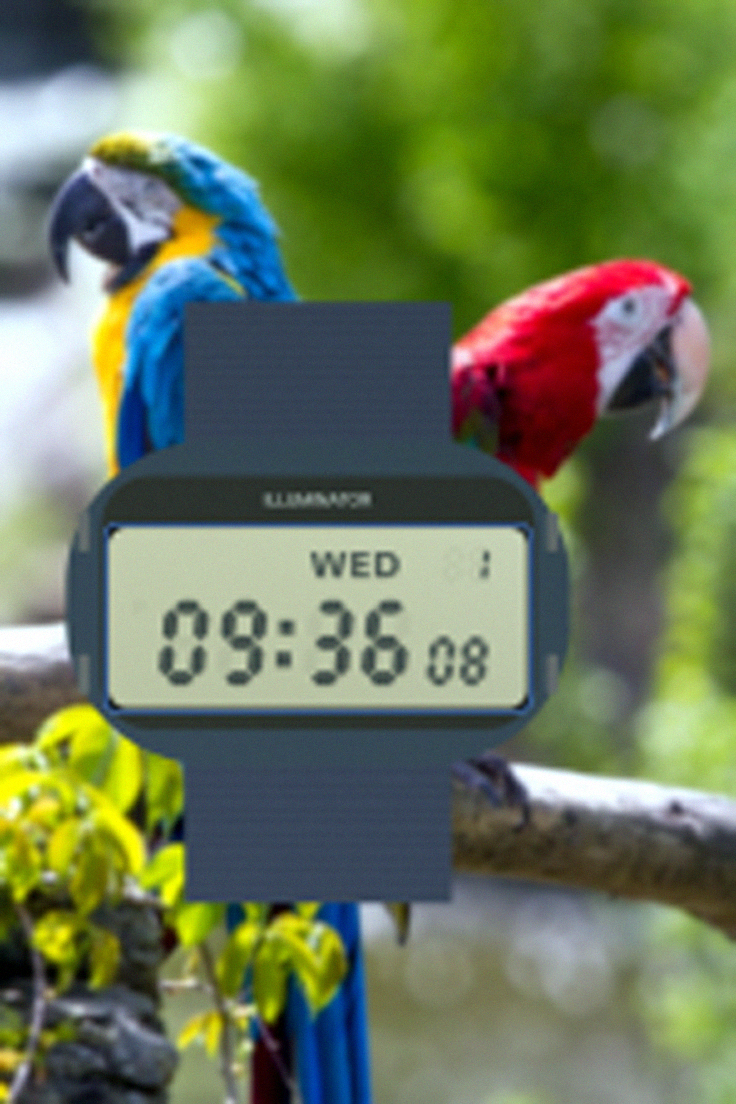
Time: {"hour": 9, "minute": 36, "second": 8}
